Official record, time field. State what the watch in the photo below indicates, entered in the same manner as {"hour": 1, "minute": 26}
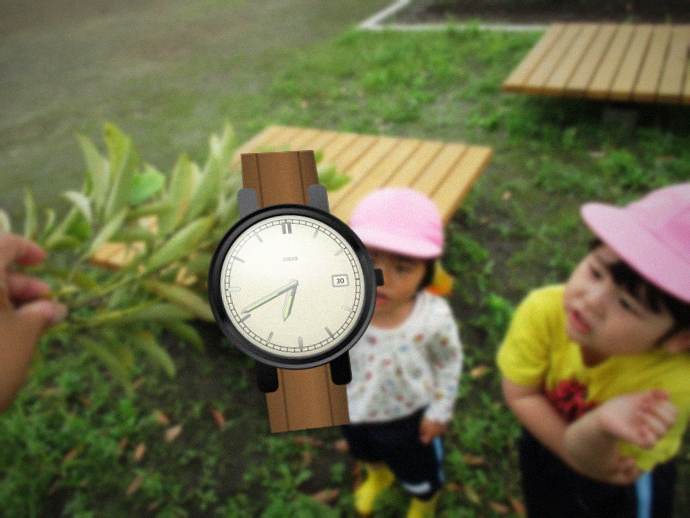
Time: {"hour": 6, "minute": 41}
